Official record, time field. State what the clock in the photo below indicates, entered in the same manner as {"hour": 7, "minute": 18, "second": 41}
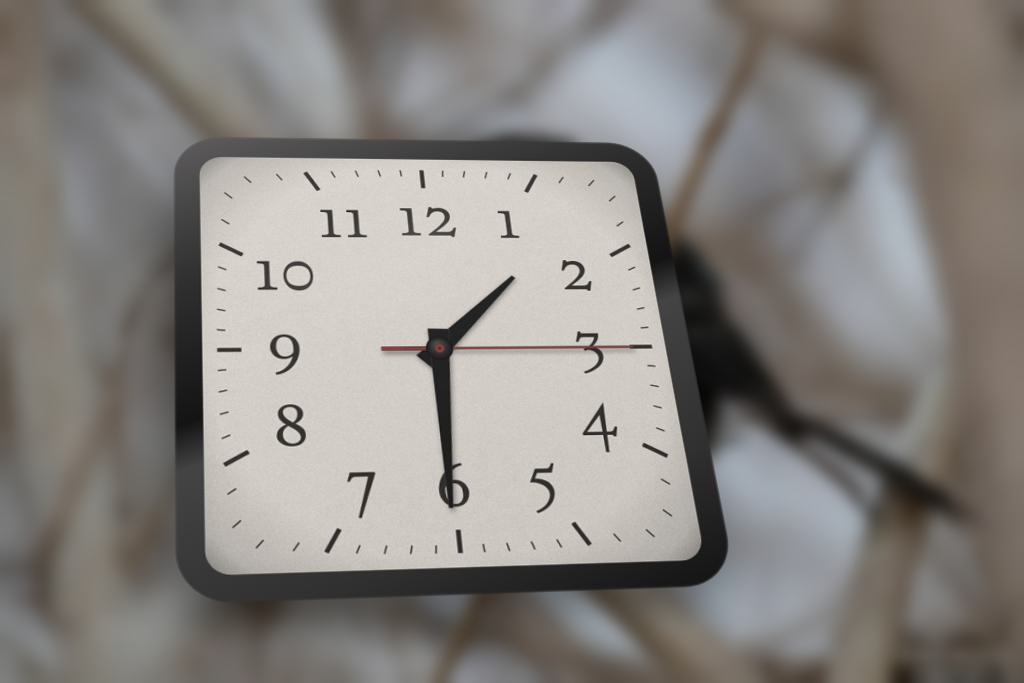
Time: {"hour": 1, "minute": 30, "second": 15}
